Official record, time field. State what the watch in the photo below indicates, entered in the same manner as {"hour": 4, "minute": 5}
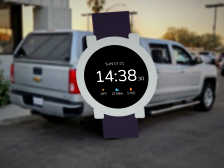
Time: {"hour": 14, "minute": 38}
